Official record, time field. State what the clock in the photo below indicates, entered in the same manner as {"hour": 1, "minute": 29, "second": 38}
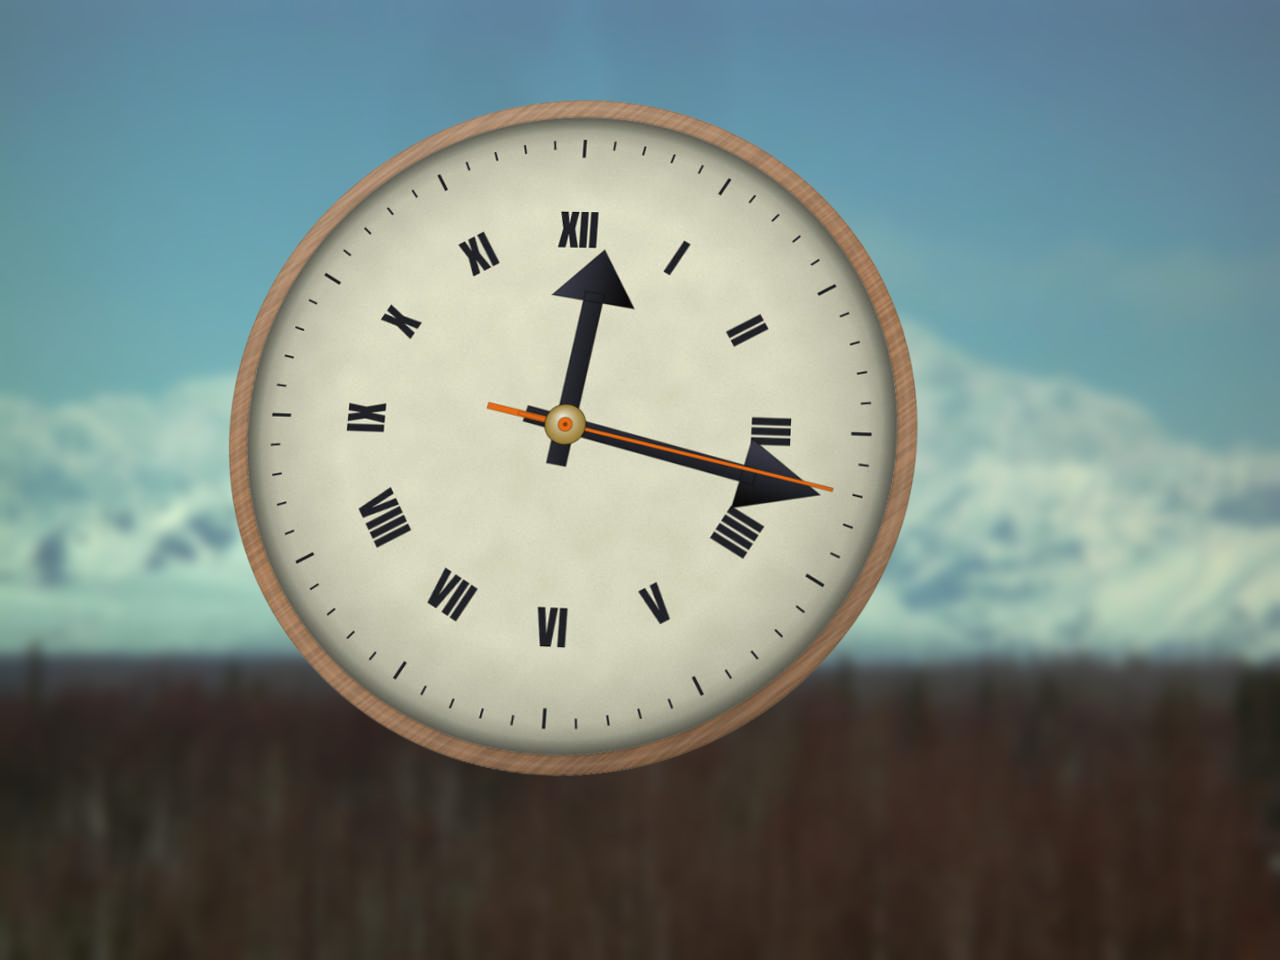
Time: {"hour": 12, "minute": 17, "second": 17}
